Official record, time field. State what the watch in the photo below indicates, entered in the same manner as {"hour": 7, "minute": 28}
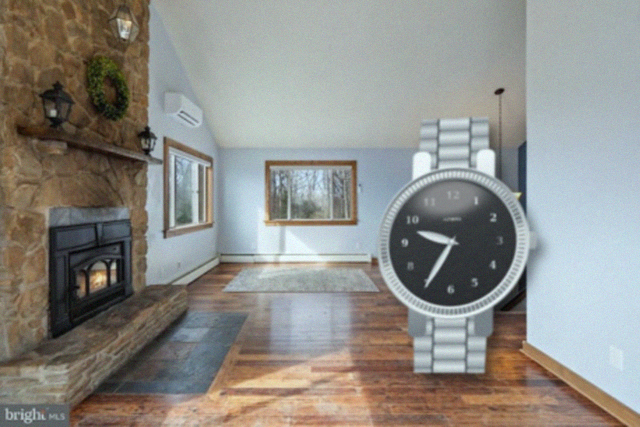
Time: {"hour": 9, "minute": 35}
